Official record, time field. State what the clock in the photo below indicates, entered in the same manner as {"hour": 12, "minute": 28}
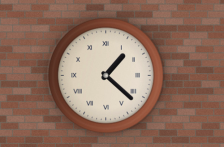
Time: {"hour": 1, "minute": 22}
